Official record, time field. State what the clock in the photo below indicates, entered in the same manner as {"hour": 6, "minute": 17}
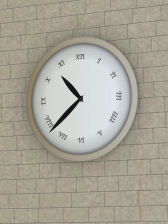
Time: {"hour": 10, "minute": 38}
